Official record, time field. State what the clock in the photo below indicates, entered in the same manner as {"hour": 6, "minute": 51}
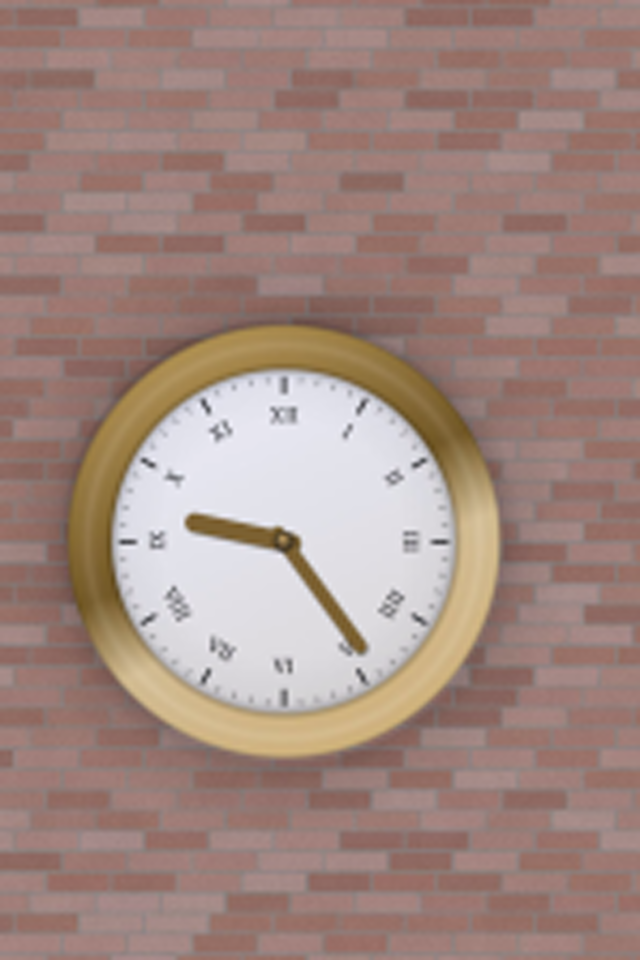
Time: {"hour": 9, "minute": 24}
